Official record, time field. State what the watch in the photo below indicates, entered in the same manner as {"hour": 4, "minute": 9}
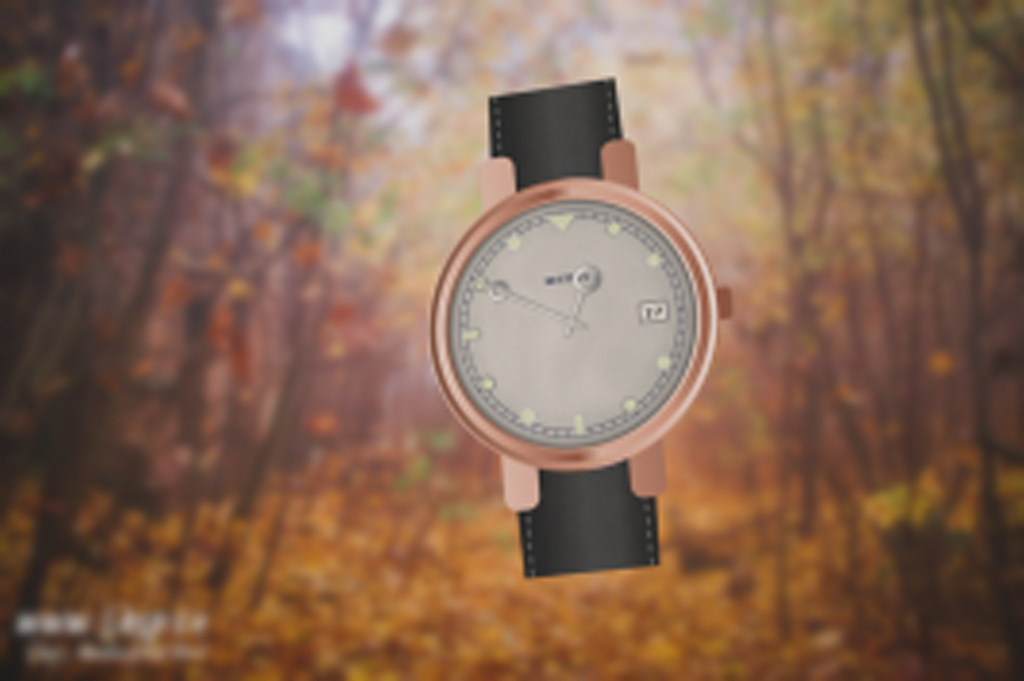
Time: {"hour": 12, "minute": 50}
